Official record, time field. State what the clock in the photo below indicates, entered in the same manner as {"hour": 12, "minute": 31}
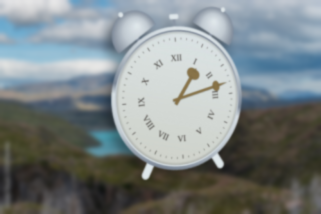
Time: {"hour": 1, "minute": 13}
